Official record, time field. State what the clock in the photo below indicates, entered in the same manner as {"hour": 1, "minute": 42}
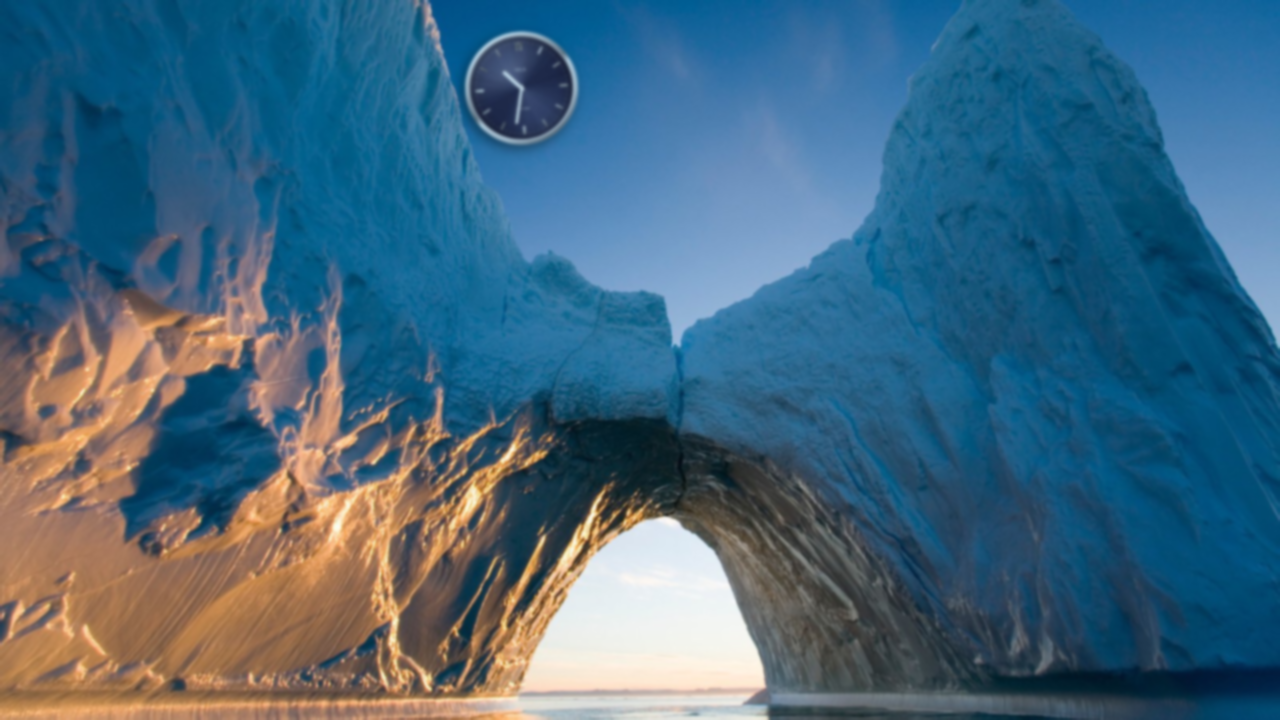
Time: {"hour": 10, "minute": 32}
